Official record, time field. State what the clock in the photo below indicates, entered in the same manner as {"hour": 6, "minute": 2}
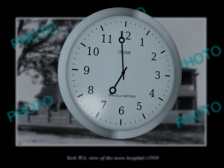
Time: {"hour": 6, "minute": 59}
